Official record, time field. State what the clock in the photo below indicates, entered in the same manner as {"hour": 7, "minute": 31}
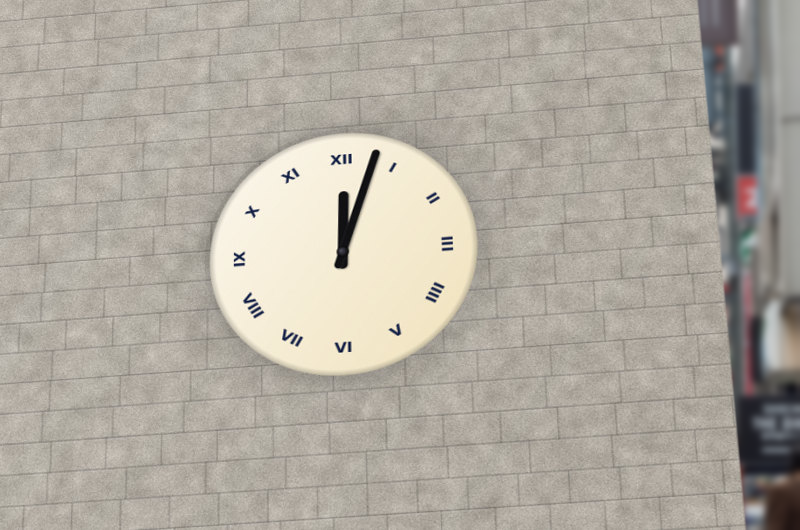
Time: {"hour": 12, "minute": 3}
